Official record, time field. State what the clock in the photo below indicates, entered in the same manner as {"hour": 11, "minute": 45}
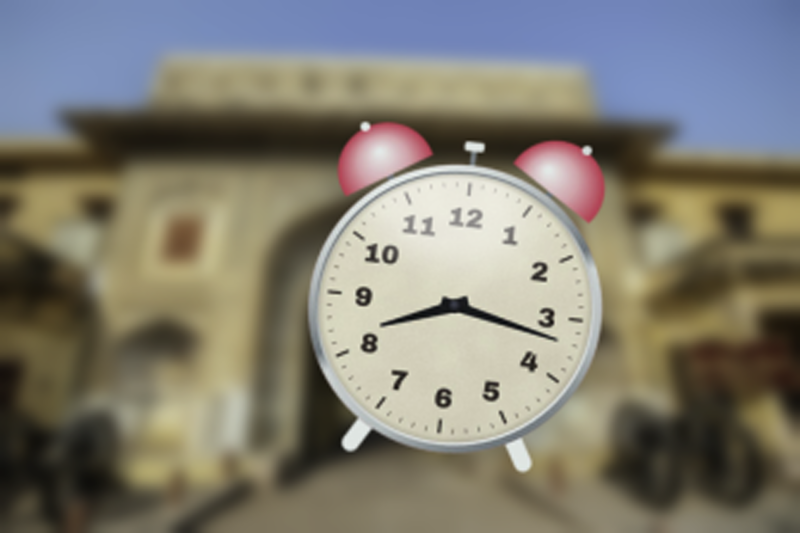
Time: {"hour": 8, "minute": 17}
